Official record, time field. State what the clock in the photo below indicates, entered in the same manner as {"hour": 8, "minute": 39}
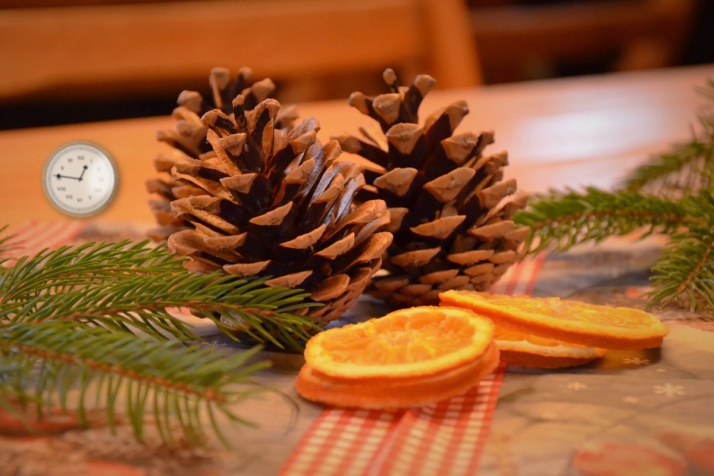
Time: {"hour": 12, "minute": 46}
